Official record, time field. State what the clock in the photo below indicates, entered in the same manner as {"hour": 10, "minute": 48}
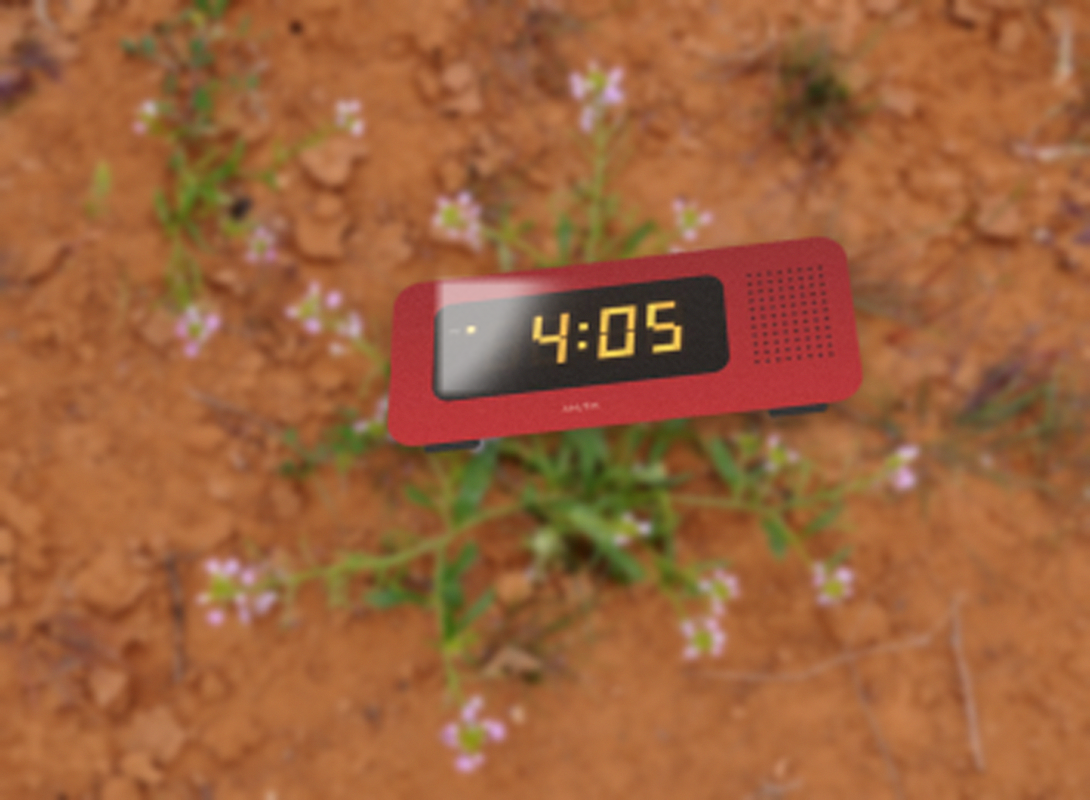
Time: {"hour": 4, "minute": 5}
